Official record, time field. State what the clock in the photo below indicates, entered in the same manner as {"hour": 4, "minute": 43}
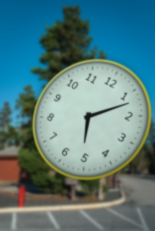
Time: {"hour": 5, "minute": 7}
